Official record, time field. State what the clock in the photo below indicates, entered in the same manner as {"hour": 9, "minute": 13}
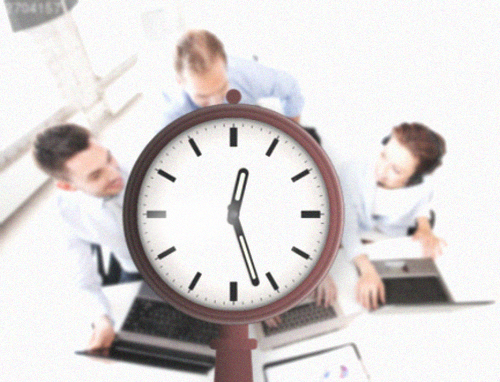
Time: {"hour": 12, "minute": 27}
